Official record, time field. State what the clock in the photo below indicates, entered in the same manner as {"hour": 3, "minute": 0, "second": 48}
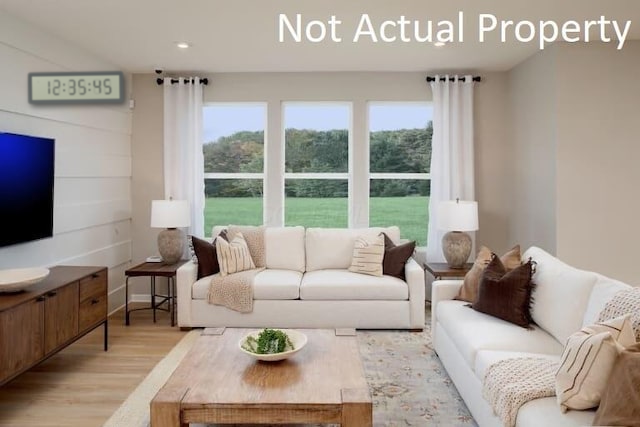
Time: {"hour": 12, "minute": 35, "second": 45}
